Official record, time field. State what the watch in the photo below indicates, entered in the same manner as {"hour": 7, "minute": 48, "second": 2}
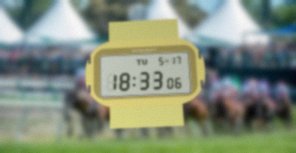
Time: {"hour": 18, "minute": 33, "second": 6}
